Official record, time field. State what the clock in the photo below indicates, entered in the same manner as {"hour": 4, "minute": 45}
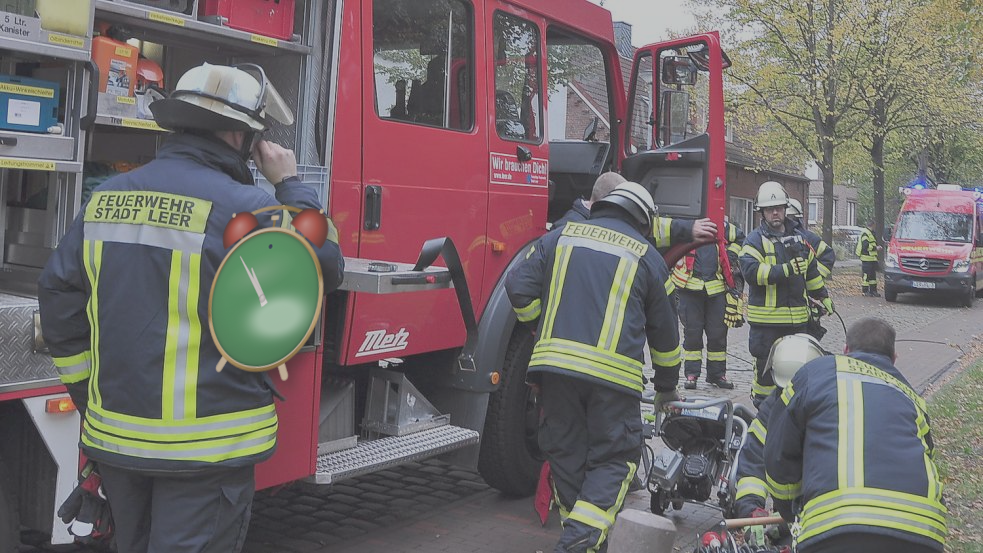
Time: {"hour": 10, "minute": 53}
